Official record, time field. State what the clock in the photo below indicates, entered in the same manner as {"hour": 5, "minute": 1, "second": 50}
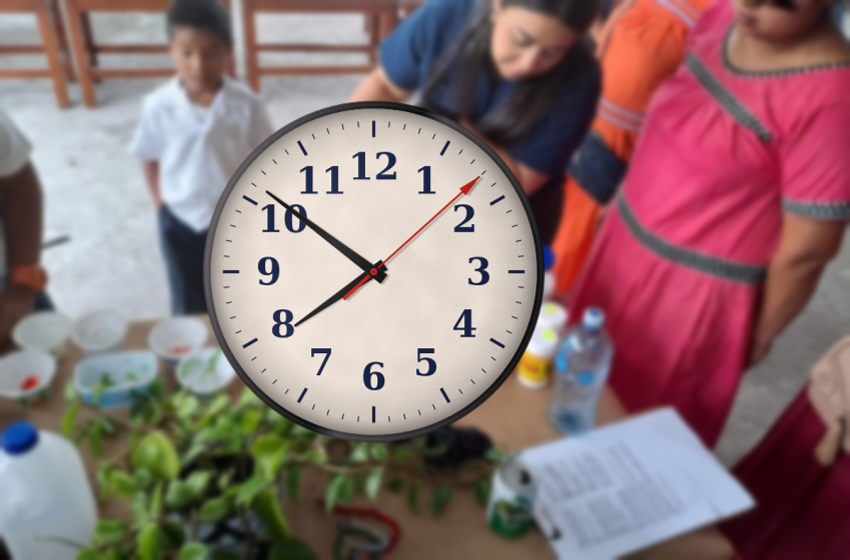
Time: {"hour": 7, "minute": 51, "second": 8}
